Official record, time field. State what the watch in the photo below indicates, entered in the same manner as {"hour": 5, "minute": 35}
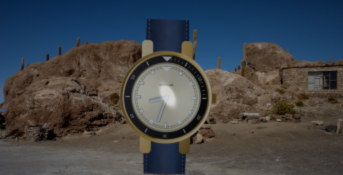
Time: {"hour": 8, "minute": 33}
